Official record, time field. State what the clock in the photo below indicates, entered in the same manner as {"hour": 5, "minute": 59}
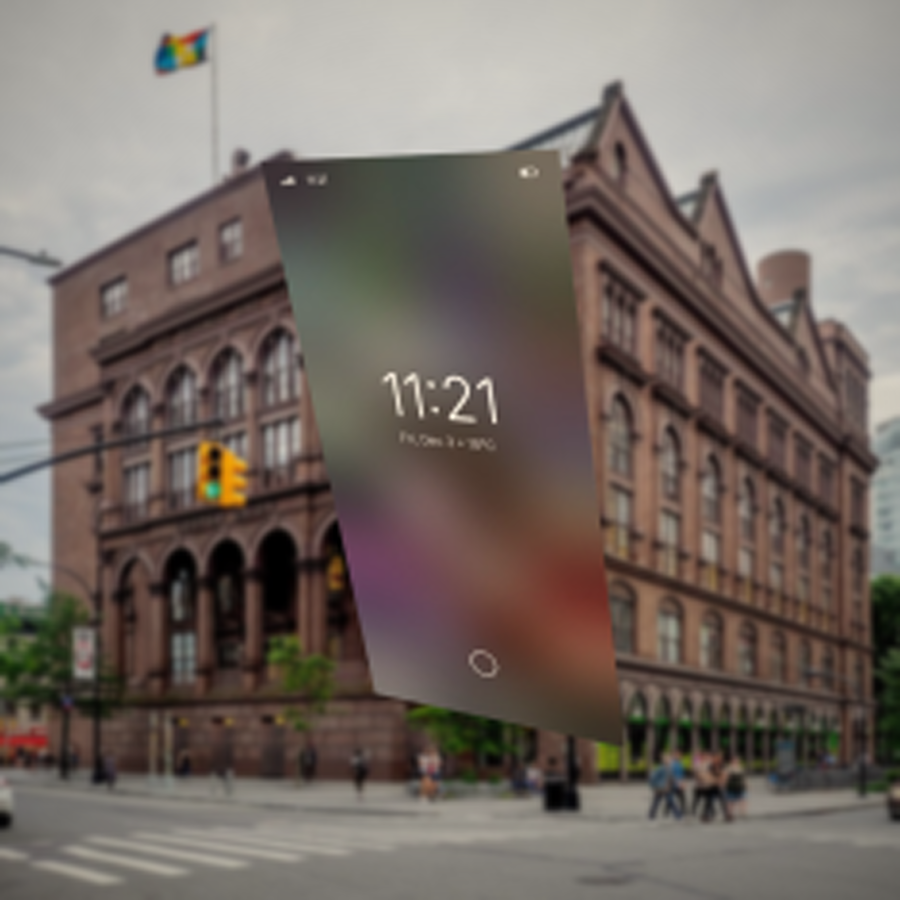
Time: {"hour": 11, "minute": 21}
